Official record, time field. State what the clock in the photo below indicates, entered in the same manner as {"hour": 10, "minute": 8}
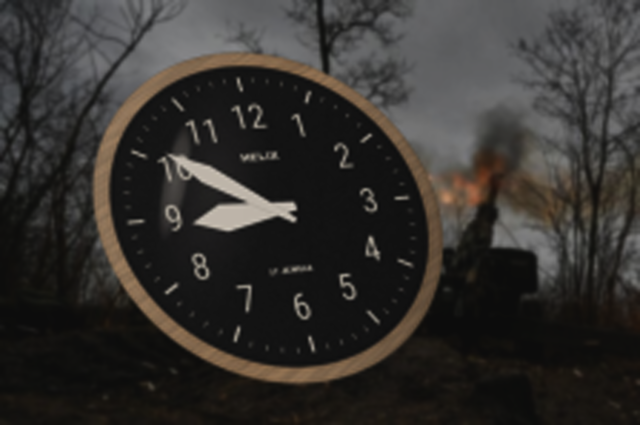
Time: {"hour": 8, "minute": 51}
